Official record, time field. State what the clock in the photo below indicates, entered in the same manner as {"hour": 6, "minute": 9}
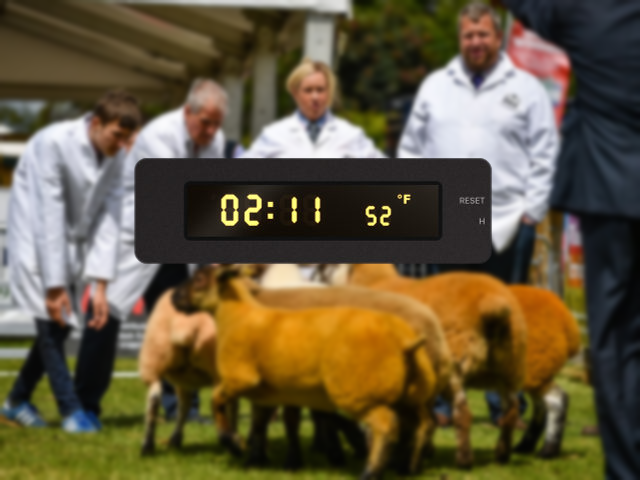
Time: {"hour": 2, "minute": 11}
